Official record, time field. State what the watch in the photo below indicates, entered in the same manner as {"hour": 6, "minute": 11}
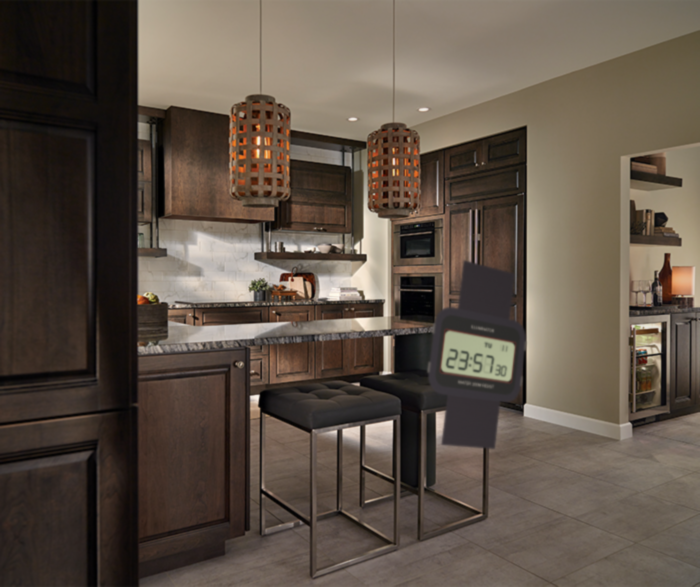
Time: {"hour": 23, "minute": 57}
